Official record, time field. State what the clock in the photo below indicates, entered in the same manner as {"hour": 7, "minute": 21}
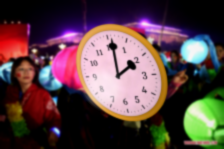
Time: {"hour": 2, "minute": 1}
